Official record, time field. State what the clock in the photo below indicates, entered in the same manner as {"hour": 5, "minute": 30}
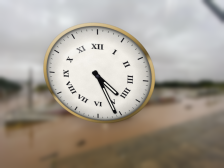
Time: {"hour": 4, "minute": 26}
